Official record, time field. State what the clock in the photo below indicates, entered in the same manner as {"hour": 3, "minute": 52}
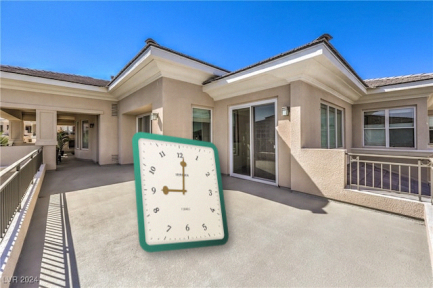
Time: {"hour": 9, "minute": 1}
